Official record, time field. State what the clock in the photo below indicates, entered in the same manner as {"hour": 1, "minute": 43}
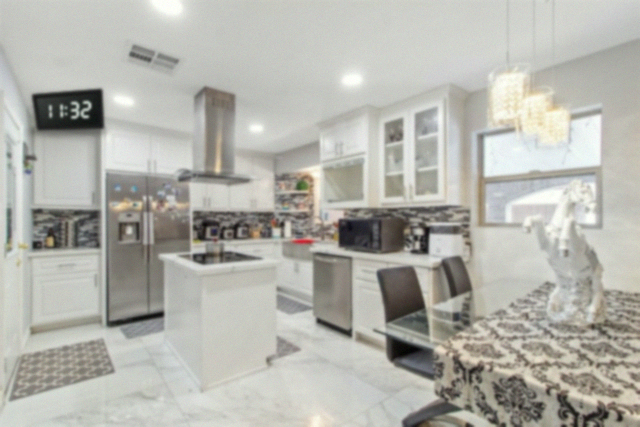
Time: {"hour": 11, "minute": 32}
